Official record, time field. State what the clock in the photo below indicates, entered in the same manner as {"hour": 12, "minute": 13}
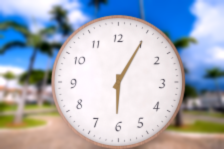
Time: {"hour": 6, "minute": 5}
